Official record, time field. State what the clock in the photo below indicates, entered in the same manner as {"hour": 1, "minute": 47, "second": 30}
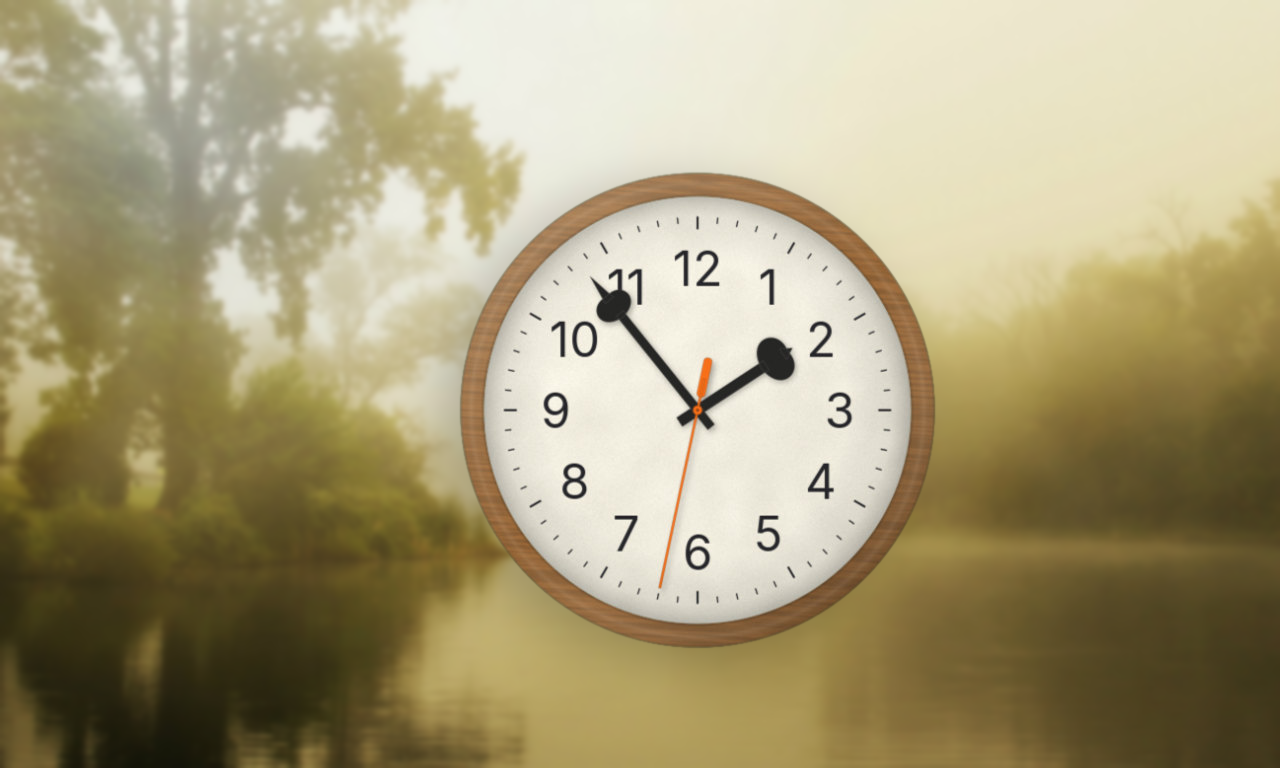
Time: {"hour": 1, "minute": 53, "second": 32}
